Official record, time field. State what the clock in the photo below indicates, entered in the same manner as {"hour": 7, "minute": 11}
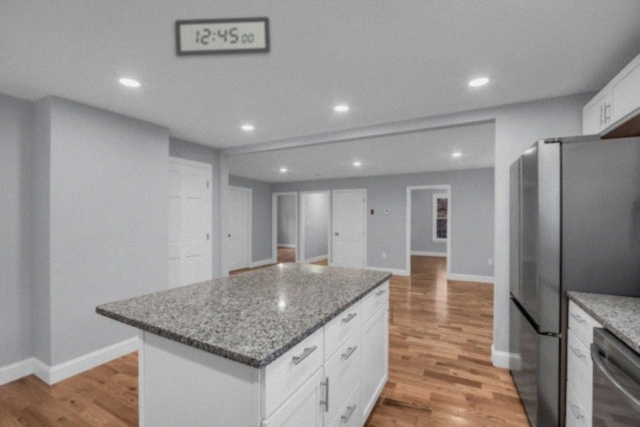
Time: {"hour": 12, "minute": 45}
